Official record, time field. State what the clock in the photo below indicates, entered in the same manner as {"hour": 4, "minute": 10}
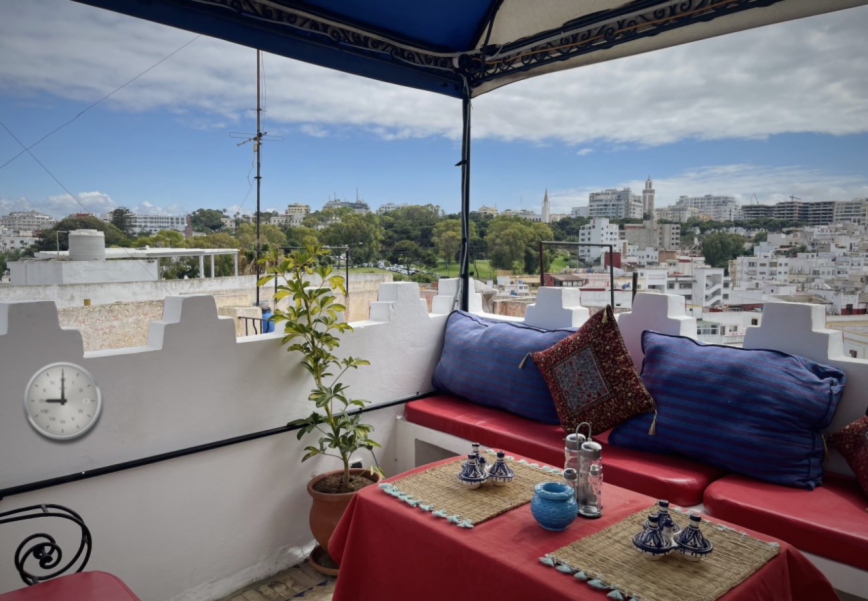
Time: {"hour": 9, "minute": 0}
